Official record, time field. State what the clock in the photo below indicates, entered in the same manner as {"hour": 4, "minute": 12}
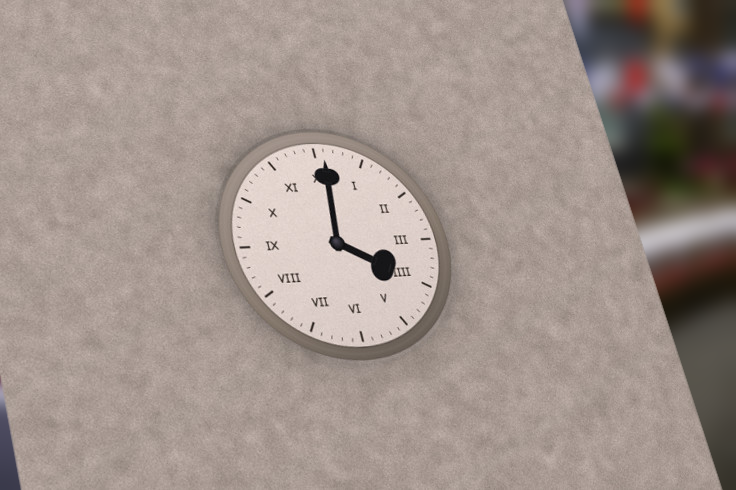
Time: {"hour": 4, "minute": 1}
